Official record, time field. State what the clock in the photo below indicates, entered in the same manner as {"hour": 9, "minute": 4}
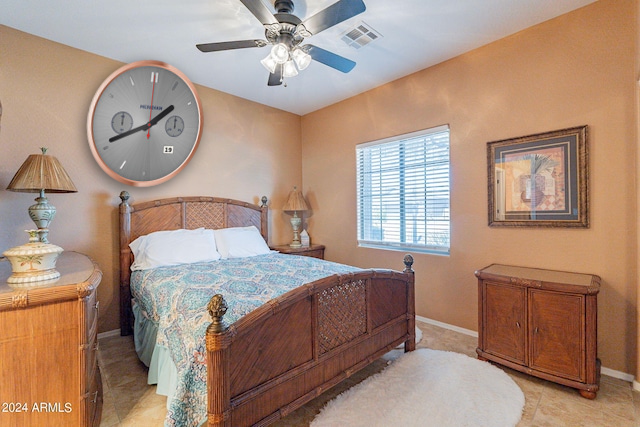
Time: {"hour": 1, "minute": 41}
